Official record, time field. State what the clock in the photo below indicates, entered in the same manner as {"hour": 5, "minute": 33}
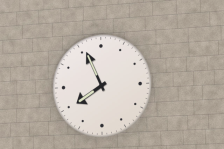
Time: {"hour": 7, "minute": 56}
